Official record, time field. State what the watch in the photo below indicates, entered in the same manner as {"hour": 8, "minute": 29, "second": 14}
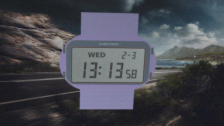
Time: {"hour": 13, "minute": 13, "second": 58}
